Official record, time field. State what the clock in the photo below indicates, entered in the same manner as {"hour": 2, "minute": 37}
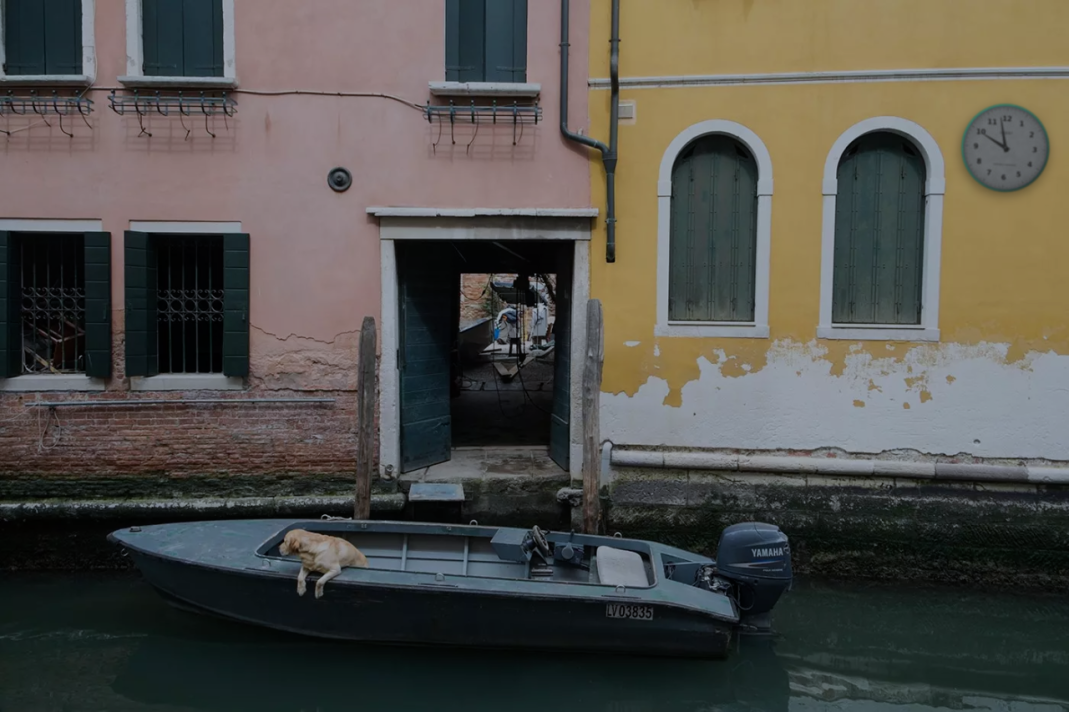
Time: {"hour": 9, "minute": 58}
